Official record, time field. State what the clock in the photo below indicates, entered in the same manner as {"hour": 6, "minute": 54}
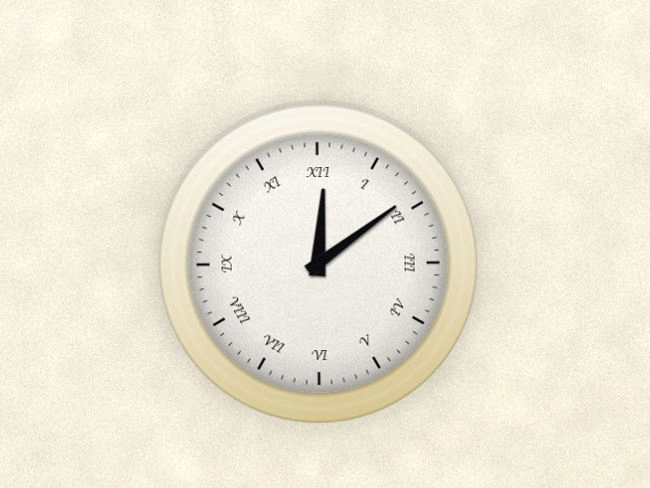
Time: {"hour": 12, "minute": 9}
